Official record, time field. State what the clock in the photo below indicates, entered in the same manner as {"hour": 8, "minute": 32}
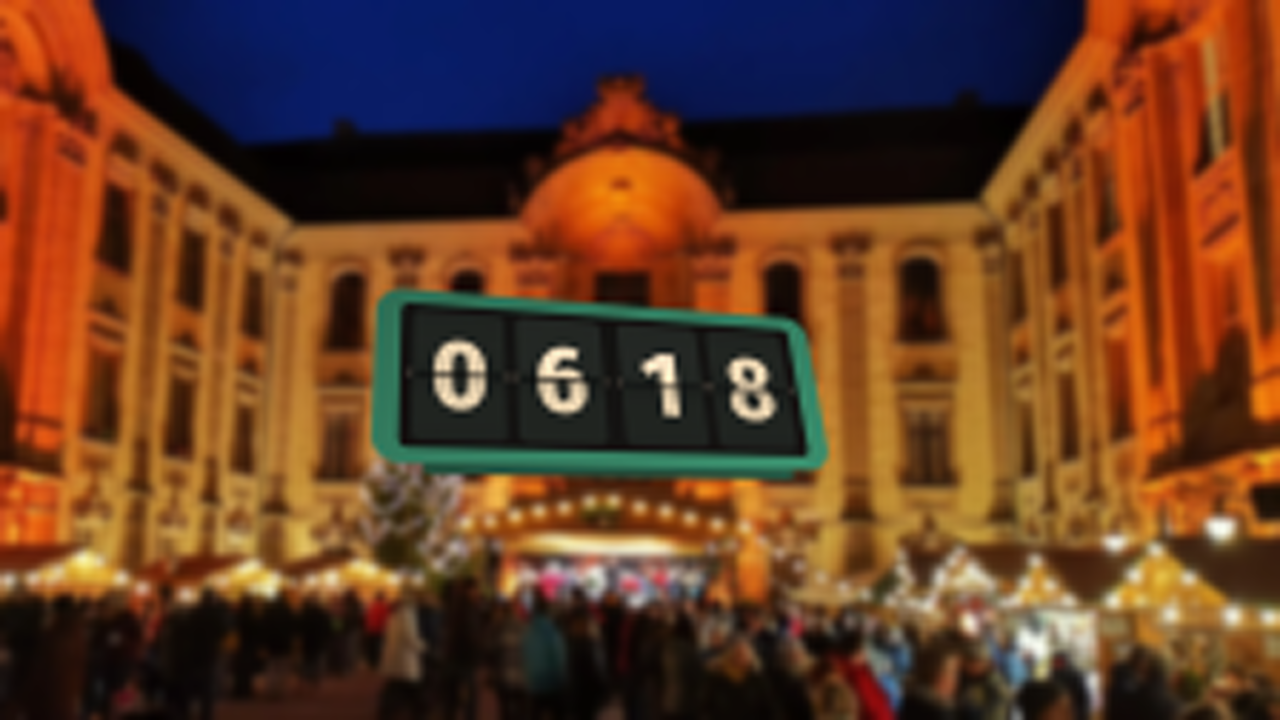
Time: {"hour": 6, "minute": 18}
